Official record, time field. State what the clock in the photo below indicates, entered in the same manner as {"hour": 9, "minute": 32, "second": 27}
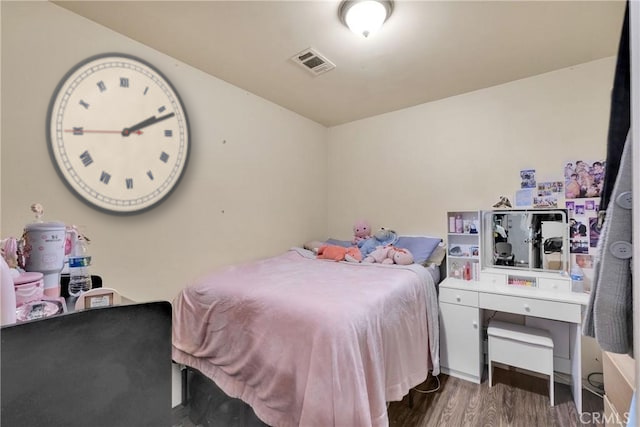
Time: {"hour": 2, "minute": 11, "second": 45}
